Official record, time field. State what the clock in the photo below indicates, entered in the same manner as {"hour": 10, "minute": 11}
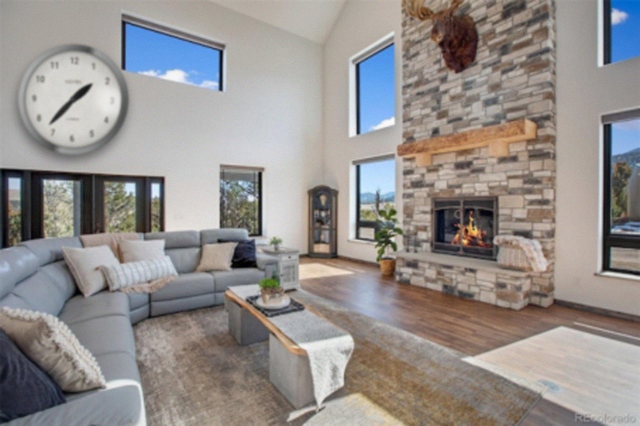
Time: {"hour": 1, "minute": 37}
